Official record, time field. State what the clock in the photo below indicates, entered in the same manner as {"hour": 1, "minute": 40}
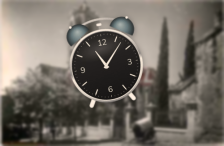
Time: {"hour": 11, "minute": 7}
